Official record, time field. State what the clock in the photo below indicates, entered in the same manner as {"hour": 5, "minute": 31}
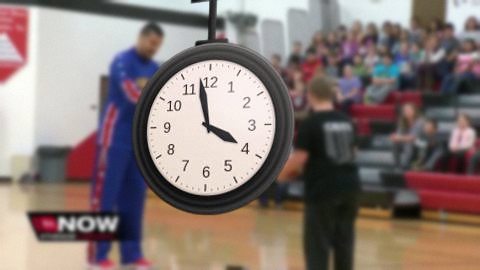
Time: {"hour": 3, "minute": 58}
